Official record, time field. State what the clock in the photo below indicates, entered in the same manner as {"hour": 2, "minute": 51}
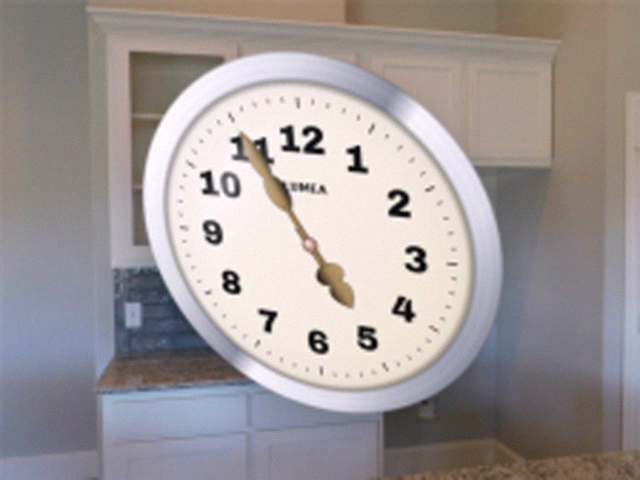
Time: {"hour": 4, "minute": 55}
